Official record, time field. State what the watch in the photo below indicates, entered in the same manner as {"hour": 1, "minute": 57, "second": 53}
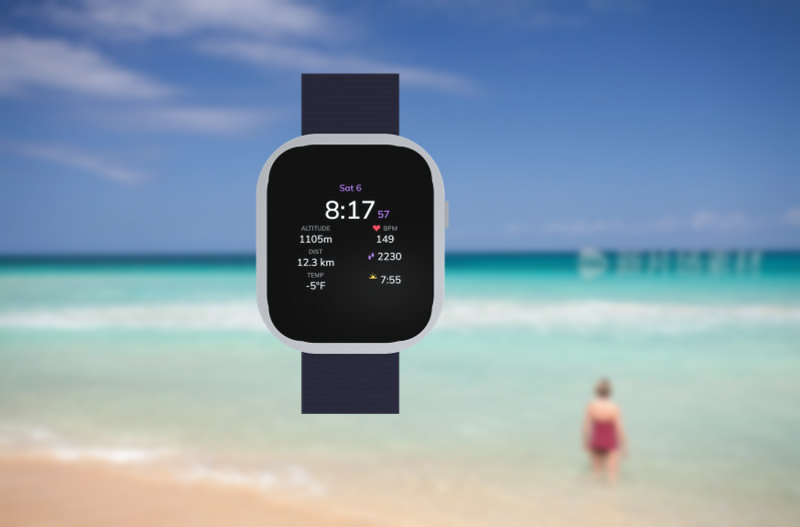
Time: {"hour": 8, "minute": 17, "second": 57}
